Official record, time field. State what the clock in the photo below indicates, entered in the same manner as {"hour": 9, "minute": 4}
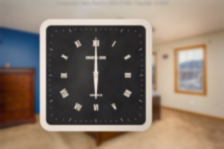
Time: {"hour": 6, "minute": 0}
